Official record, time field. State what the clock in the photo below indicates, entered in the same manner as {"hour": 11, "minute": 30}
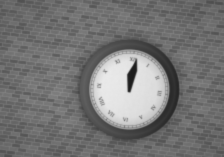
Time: {"hour": 12, "minute": 1}
